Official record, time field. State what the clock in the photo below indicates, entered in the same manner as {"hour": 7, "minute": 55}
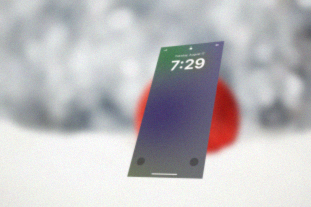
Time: {"hour": 7, "minute": 29}
